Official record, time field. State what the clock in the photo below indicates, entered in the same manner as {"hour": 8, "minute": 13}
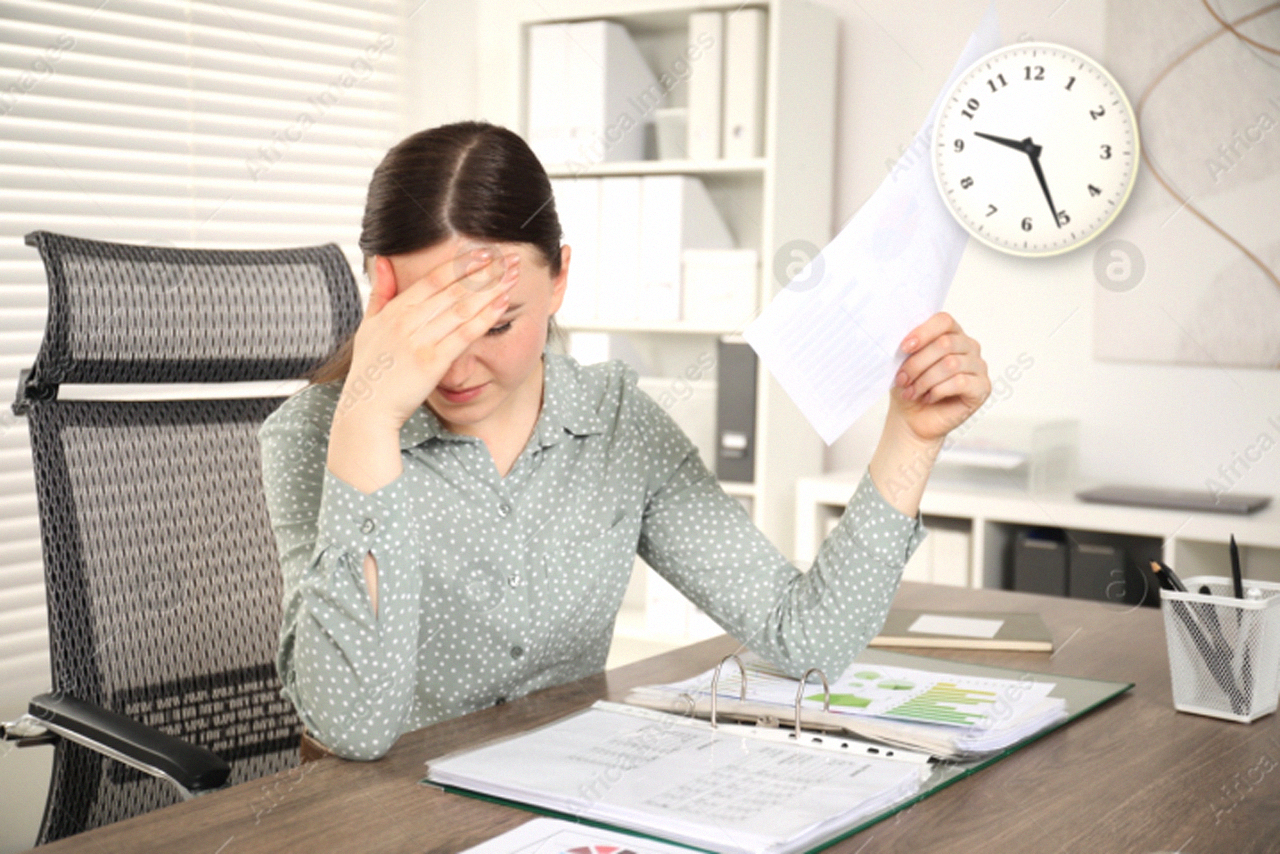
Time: {"hour": 9, "minute": 26}
